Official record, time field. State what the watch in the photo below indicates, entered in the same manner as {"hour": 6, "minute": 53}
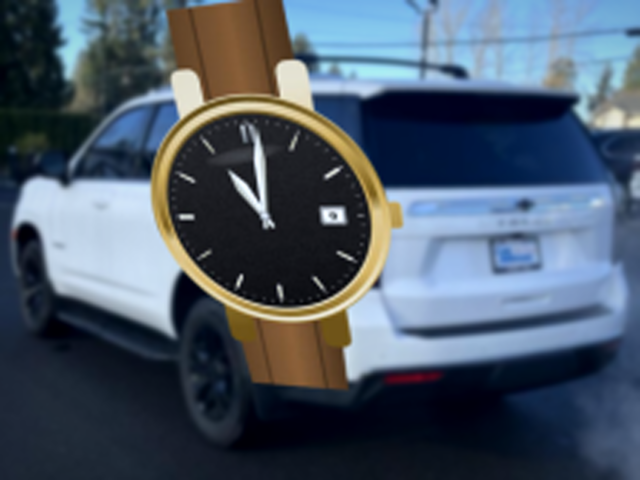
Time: {"hour": 11, "minute": 1}
